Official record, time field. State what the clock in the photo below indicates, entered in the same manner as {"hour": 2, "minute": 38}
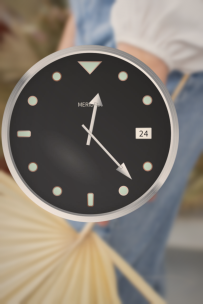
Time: {"hour": 12, "minute": 23}
